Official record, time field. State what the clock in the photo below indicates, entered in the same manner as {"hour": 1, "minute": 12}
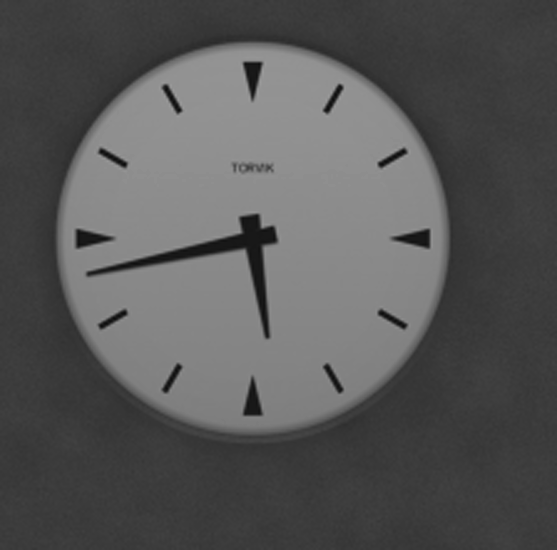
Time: {"hour": 5, "minute": 43}
